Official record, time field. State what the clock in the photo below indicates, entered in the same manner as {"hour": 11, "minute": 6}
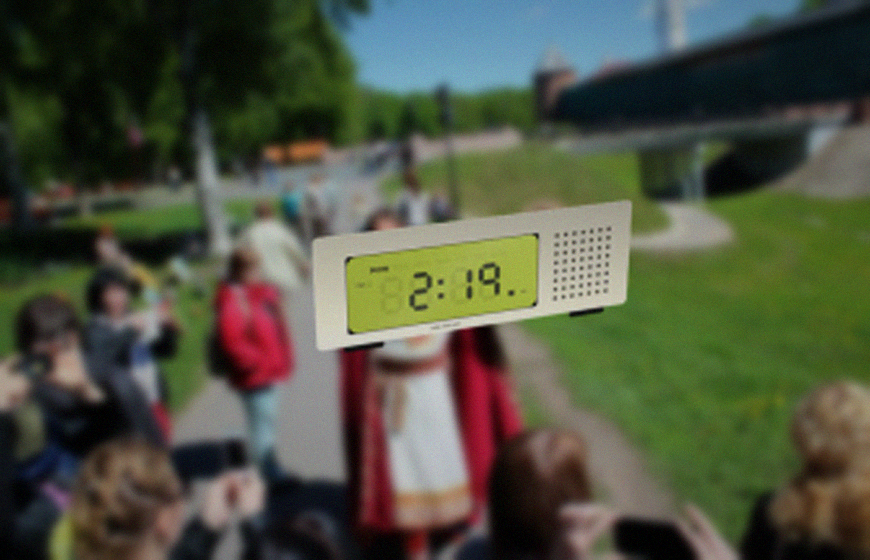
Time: {"hour": 2, "minute": 19}
